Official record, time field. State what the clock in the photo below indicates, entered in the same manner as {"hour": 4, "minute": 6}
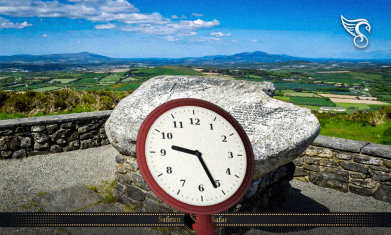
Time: {"hour": 9, "minute": 26}
